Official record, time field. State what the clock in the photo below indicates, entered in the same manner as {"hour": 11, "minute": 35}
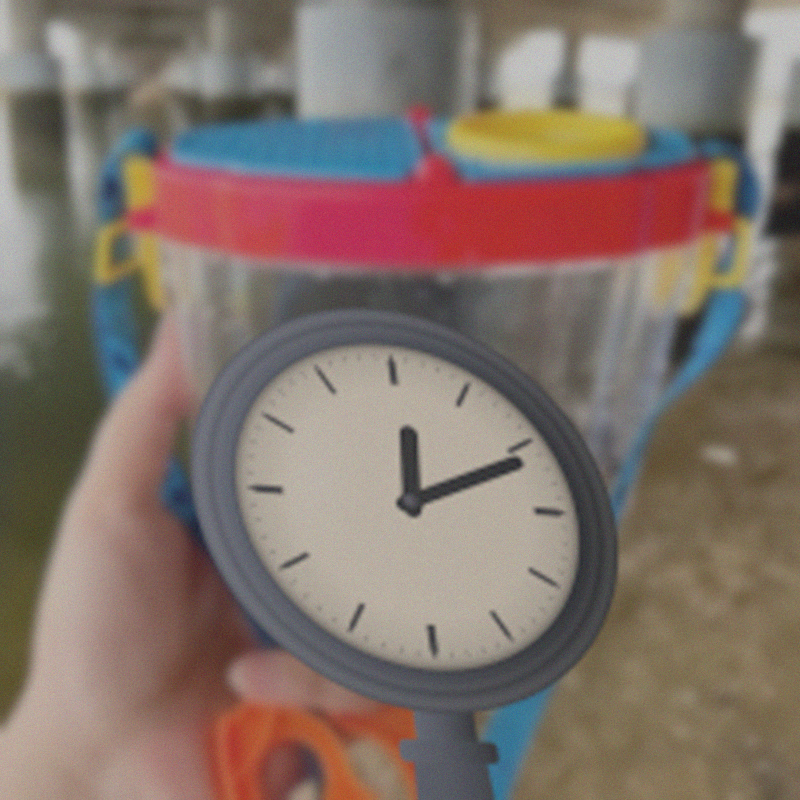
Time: {"hour": 12, "minute": 11}
